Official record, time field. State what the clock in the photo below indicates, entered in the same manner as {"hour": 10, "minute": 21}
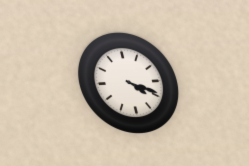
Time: {"hour": 4, "minute": 19}
